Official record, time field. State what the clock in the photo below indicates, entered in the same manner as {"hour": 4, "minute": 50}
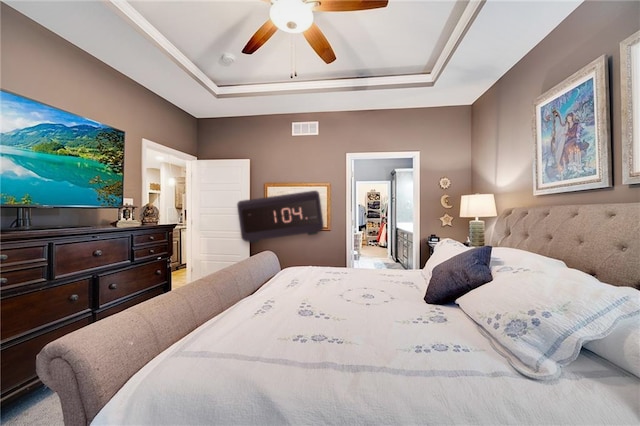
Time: {"hour": 1, "minute": 4}
